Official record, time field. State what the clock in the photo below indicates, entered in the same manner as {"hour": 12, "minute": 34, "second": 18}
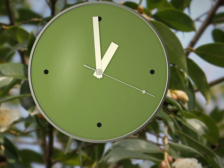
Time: {"hour": 12, "minute": 59, "second": 19}
